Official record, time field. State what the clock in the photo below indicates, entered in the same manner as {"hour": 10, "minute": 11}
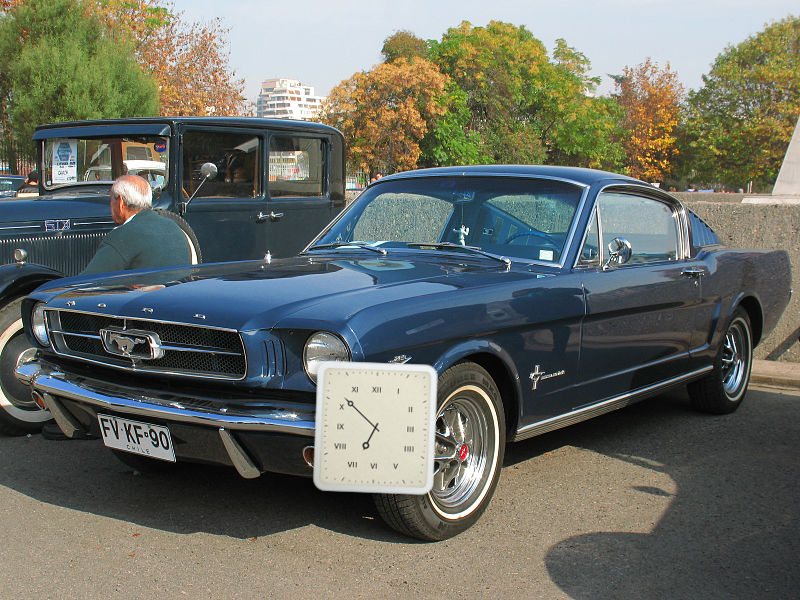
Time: {"hour": 6, "minute": 52}
